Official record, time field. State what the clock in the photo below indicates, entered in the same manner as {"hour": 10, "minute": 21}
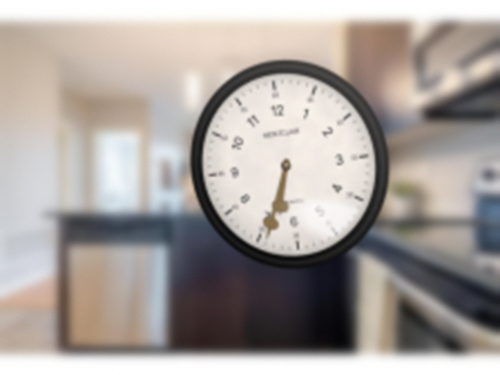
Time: {"hour": 6, "minute": 34}
